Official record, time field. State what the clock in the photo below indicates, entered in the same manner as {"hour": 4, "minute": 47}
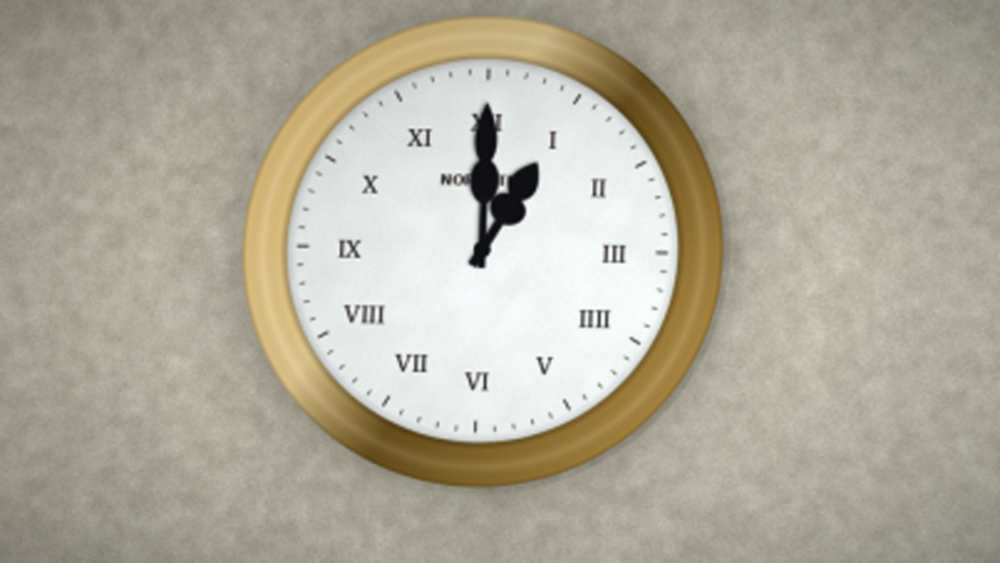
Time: {"hour": 1, "minute": 0}
